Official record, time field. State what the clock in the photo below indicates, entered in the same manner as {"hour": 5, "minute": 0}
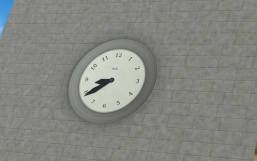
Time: {"hour": 8, "minute": 39}
